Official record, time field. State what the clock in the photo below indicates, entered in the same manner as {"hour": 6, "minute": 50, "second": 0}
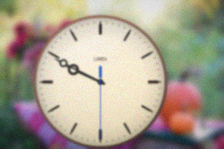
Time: {"hour": 9, "minute": 49, "second": 30}
